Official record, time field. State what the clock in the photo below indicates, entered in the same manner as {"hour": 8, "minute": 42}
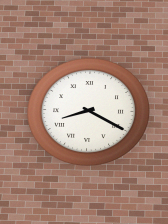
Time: {"hour": 8, "minute": 20}
